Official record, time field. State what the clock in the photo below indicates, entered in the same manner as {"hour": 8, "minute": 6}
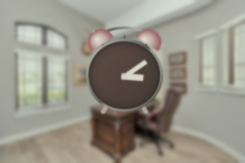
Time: {"hour": 3, "minute": 9}
